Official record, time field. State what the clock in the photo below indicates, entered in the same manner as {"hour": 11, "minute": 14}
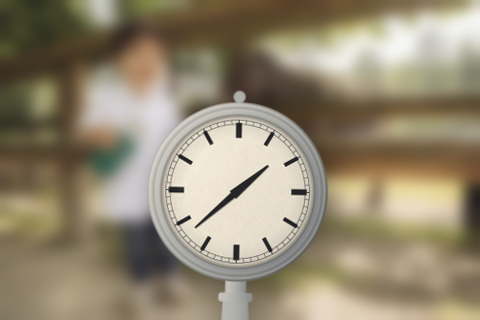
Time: {"hour": 1, "minute": 38}
